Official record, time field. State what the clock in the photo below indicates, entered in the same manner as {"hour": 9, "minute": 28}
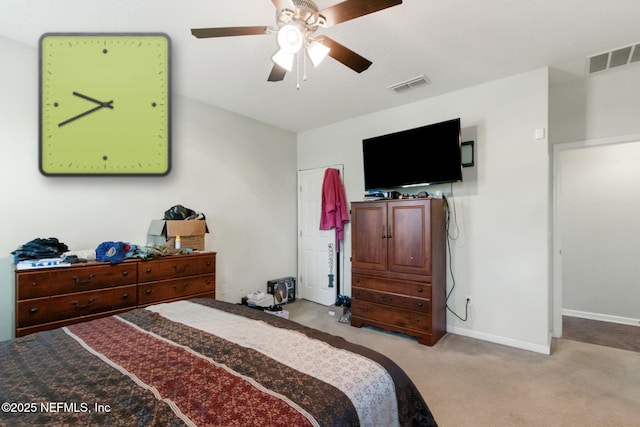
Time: {"hour": 9, "minute": 41}
